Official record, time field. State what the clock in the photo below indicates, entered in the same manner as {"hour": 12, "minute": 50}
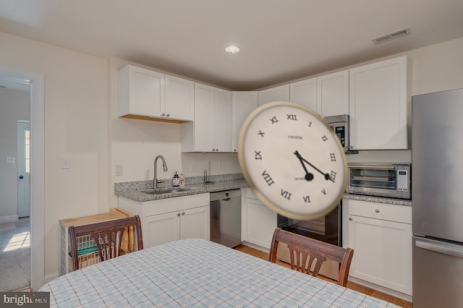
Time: {"hour": 5, "minute": 21}
